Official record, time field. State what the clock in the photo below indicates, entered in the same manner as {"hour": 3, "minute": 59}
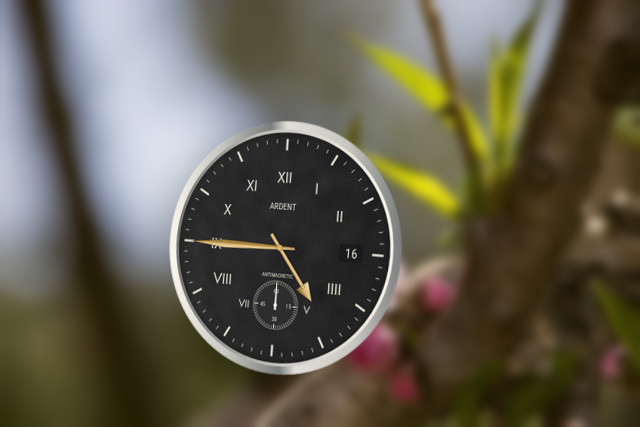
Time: {"hour": 4, "minute": 45}
